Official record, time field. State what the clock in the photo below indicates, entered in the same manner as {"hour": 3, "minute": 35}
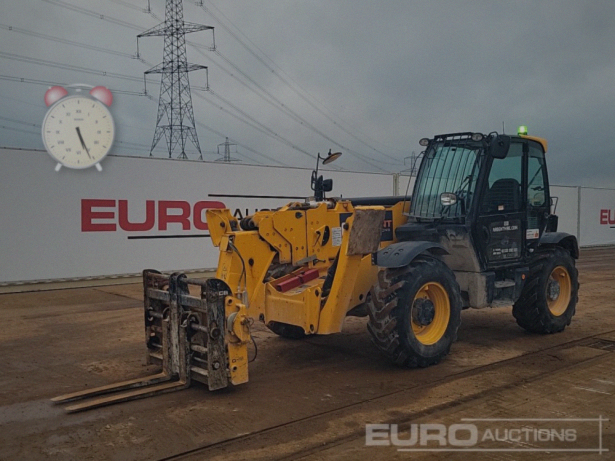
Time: {"hour": 5, "minute": 26}
